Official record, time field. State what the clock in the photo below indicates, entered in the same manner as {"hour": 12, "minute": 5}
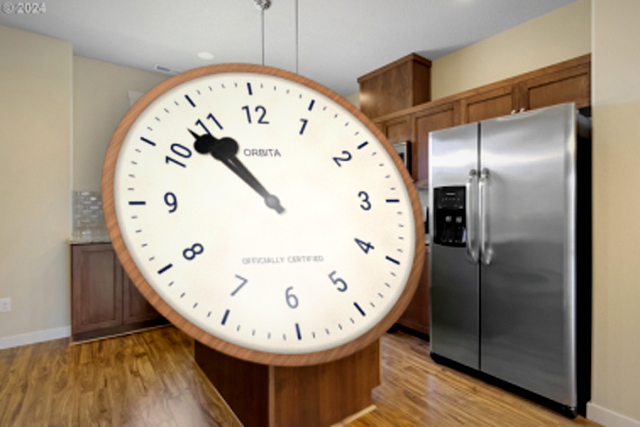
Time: {"hour": 10, "minute": 53}
